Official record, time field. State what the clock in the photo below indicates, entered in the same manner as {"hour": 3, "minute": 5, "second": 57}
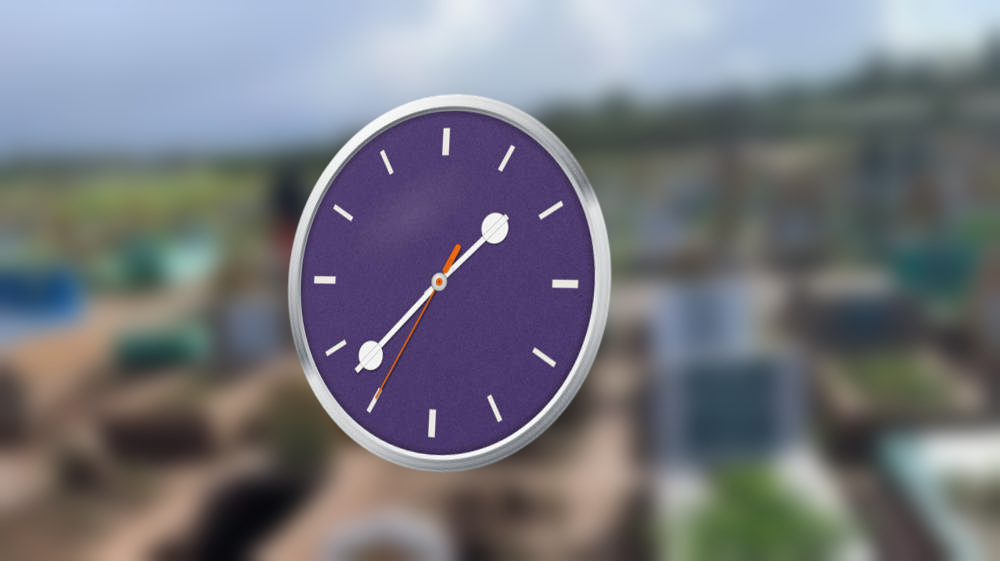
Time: {"hour": 1, "minute": 37, "second": 35}
